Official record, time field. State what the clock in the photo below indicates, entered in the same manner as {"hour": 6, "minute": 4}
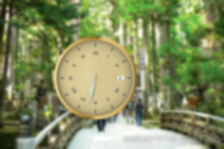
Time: {"hour": 6, "minute": 32}
